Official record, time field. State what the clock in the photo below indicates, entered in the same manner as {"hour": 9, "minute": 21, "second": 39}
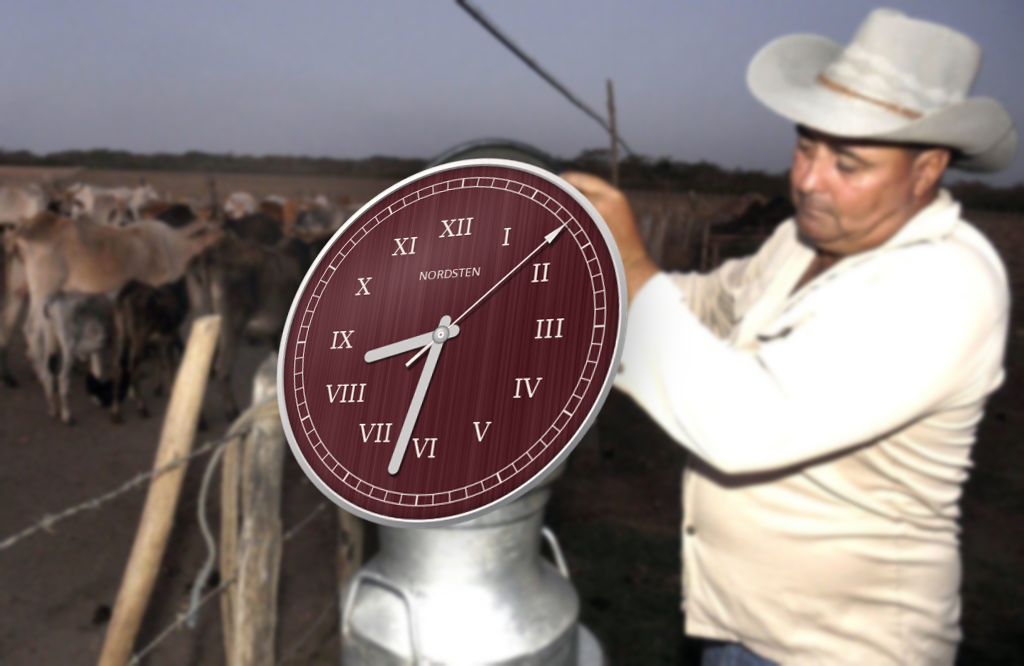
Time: {"hour": 8, "minute": 32, "second": 8}
